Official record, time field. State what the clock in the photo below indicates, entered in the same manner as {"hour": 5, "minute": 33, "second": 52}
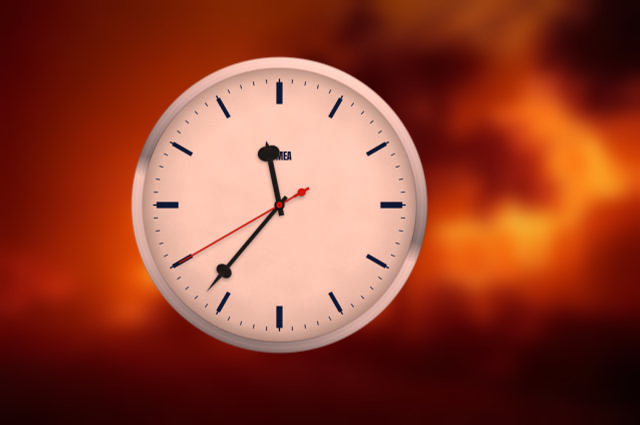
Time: {"hour": 11, "minute": 36, "second": 40}
